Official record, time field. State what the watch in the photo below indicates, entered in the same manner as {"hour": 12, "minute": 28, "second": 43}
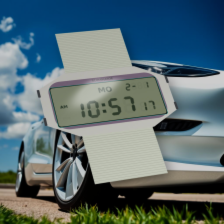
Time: {"hour": 10, "minute": 57, "second": 17}
